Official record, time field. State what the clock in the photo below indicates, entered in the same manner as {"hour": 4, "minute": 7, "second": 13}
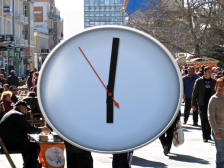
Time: {"hour": 6, "minute": 0, "second": 55}
